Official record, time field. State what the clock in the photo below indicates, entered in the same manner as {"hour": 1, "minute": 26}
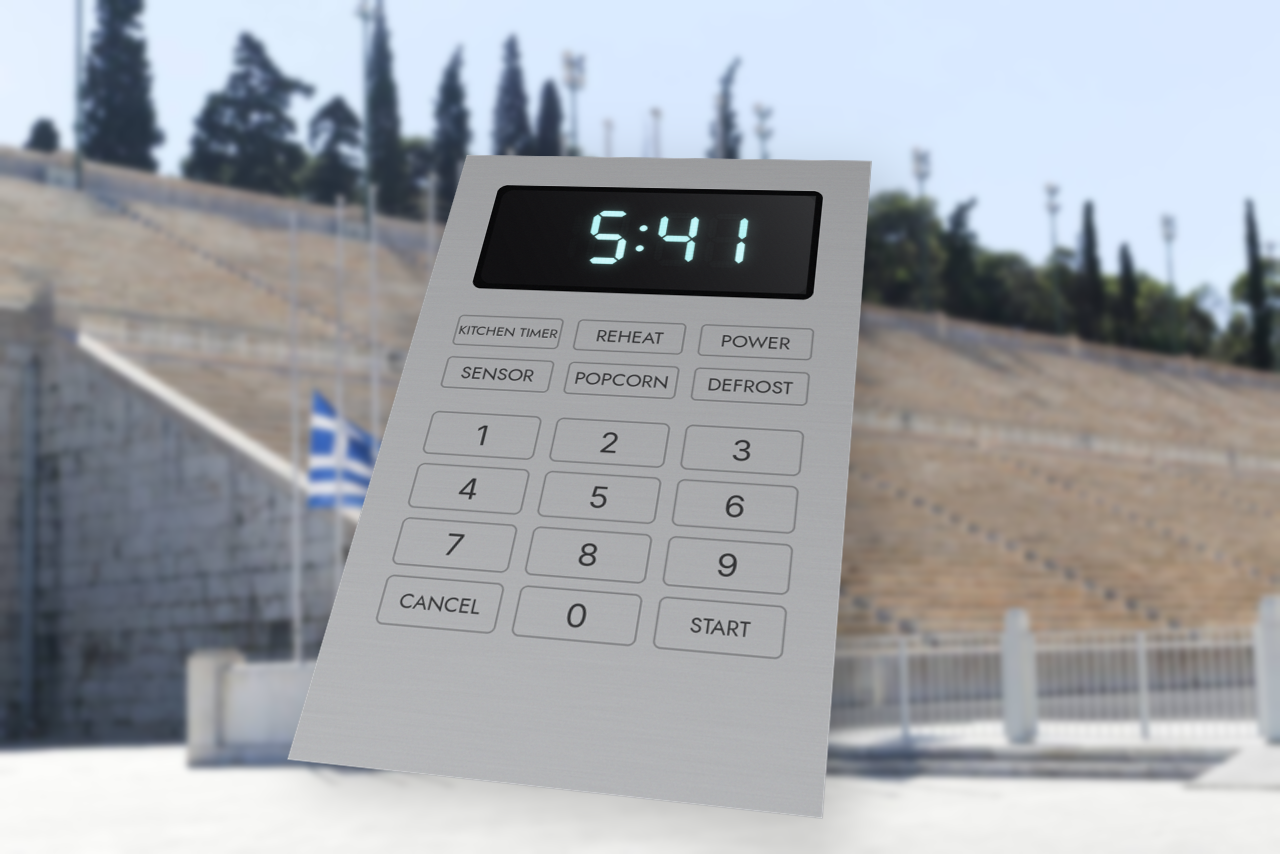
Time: {"hour": 5, "minute": 41}
